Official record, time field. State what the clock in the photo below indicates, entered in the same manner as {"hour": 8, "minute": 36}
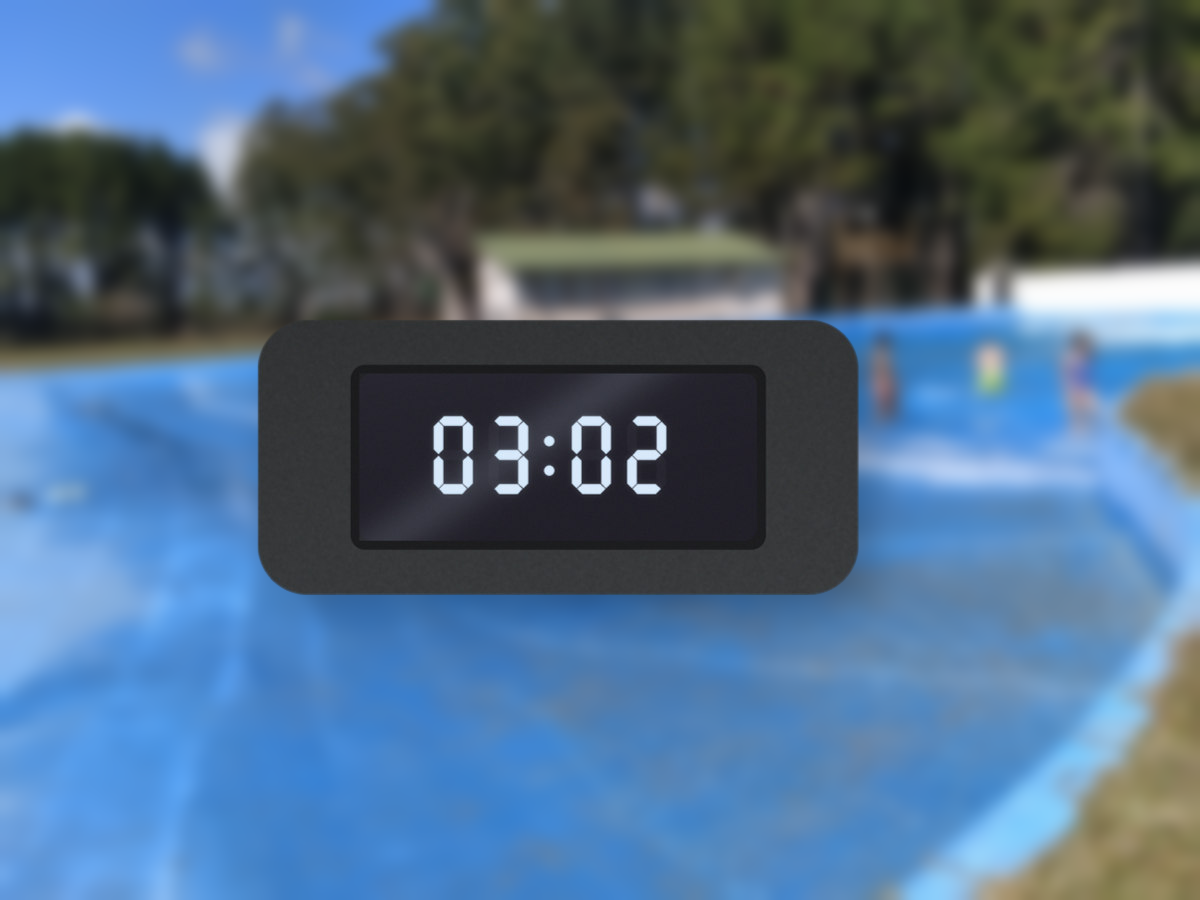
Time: {"hour": 3, "minute": 2}
